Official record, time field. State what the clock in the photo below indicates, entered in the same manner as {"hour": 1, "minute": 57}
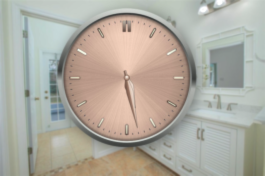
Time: {"hour": 5, "minute": 28}
